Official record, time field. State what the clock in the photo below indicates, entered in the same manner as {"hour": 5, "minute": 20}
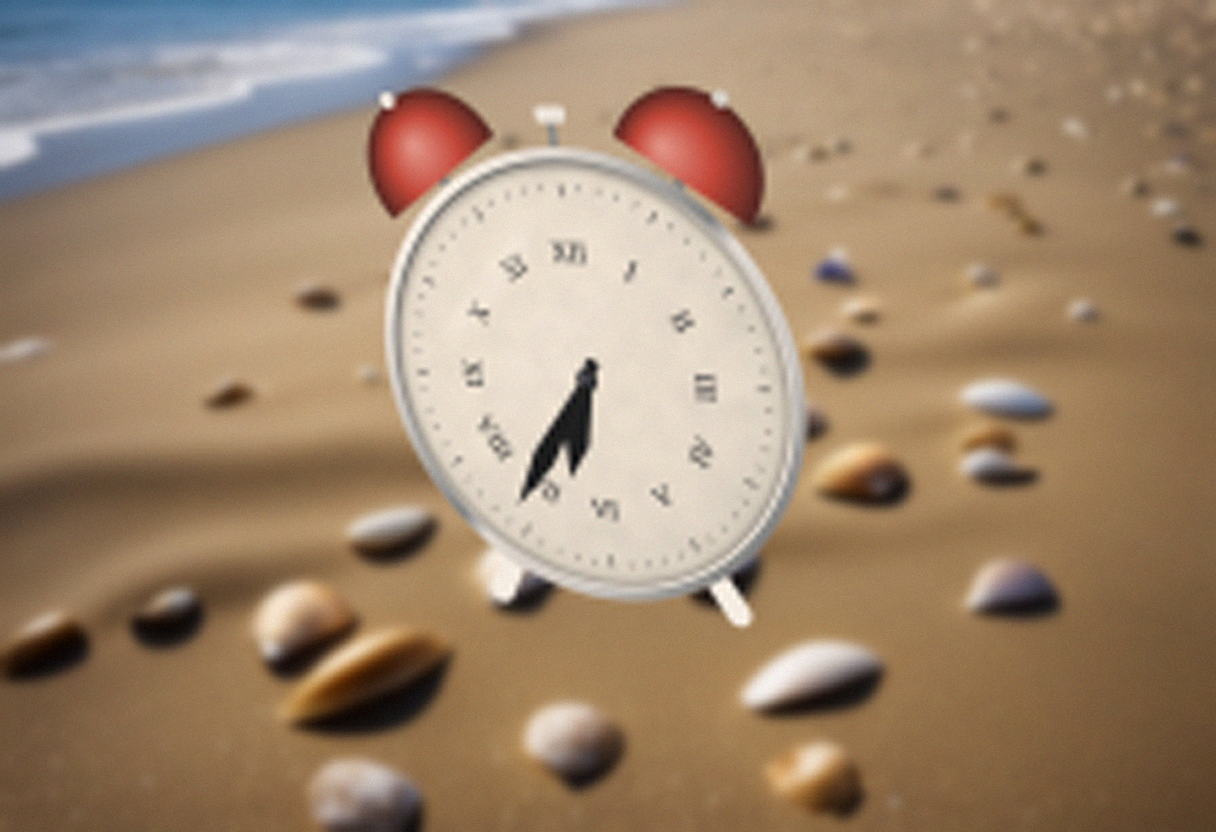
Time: {"hour": 6, "minute": 36}
